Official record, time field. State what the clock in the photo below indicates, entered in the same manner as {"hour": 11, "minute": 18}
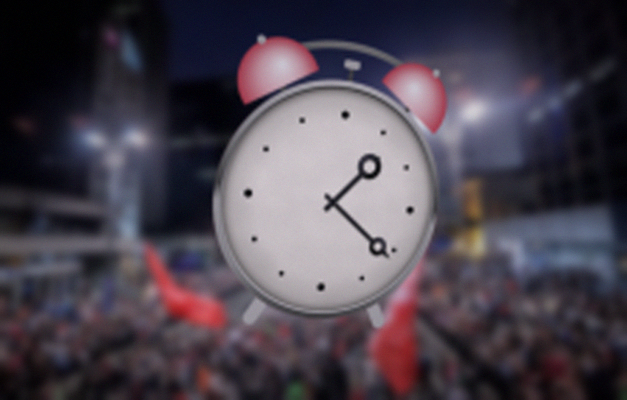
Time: {"hour": 1, "minute": 21}
